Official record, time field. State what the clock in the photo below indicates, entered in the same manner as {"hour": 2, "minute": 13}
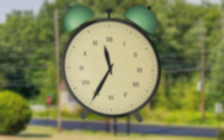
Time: {"hour": 11, "minute": 35}
